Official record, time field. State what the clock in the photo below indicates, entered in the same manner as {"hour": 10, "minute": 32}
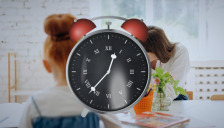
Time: {"hour": 12, "minute": 37}
